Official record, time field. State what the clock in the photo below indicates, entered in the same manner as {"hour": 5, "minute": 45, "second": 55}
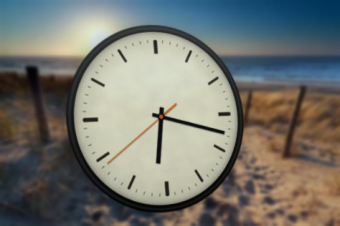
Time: {"hour": 6, "minute": 17, "second": 39}
